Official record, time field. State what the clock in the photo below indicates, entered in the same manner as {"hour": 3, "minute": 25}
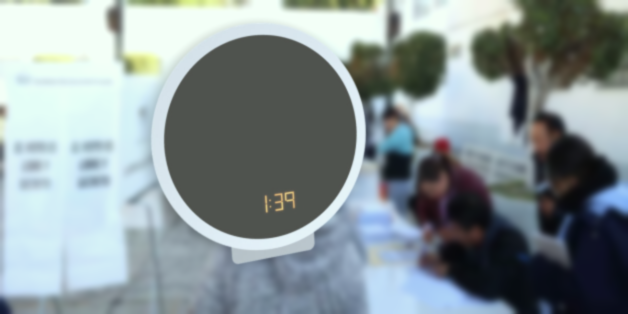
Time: {"hour": 1, "minute": 39}
